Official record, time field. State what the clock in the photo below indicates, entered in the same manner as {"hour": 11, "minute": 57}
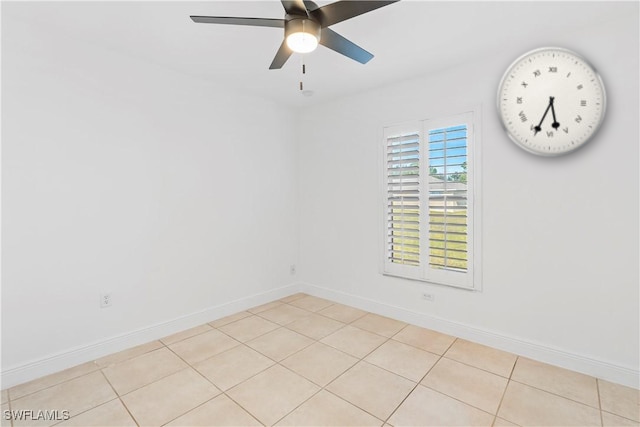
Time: {"hour": 5, "minute": 34}
